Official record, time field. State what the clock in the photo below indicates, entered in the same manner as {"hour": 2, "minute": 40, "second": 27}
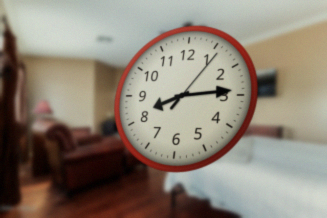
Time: {"hour": 8, "minute": 14, "second": 6}
